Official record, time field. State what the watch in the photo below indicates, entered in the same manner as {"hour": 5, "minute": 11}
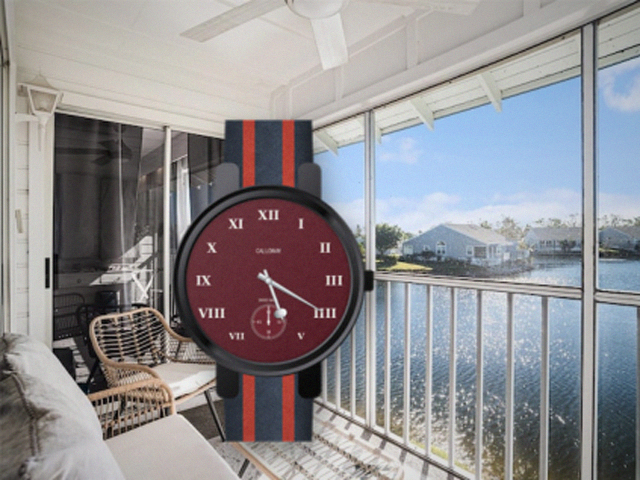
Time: {"hour": 5, "minute": 20}
